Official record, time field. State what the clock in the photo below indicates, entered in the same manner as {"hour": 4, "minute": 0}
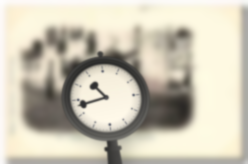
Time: {"hour": 10, "minute": 43}
